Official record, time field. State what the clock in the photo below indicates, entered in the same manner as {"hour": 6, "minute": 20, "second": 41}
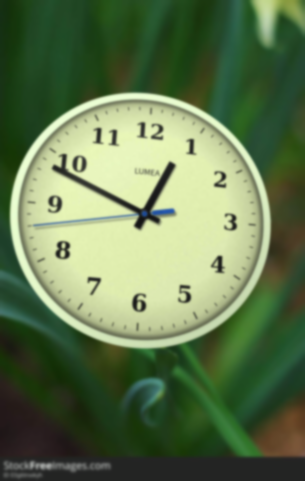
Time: {"hour": 12, "minute": 48, "second": 43}
